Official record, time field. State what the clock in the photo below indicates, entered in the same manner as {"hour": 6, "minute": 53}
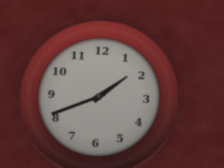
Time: {"hour": 1, "minute": 41}
